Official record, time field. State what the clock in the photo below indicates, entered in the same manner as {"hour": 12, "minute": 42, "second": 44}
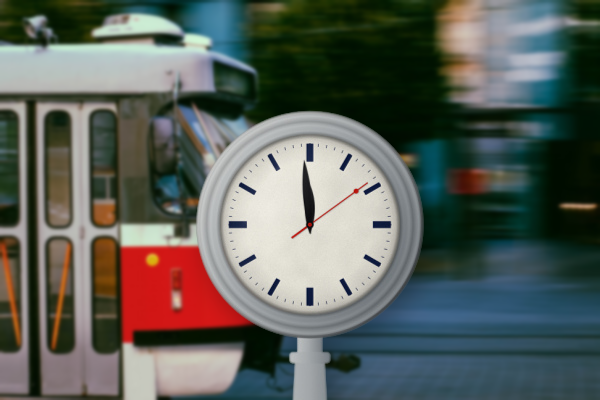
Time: {"hour": 11, "minute": 59, "second": 9}
